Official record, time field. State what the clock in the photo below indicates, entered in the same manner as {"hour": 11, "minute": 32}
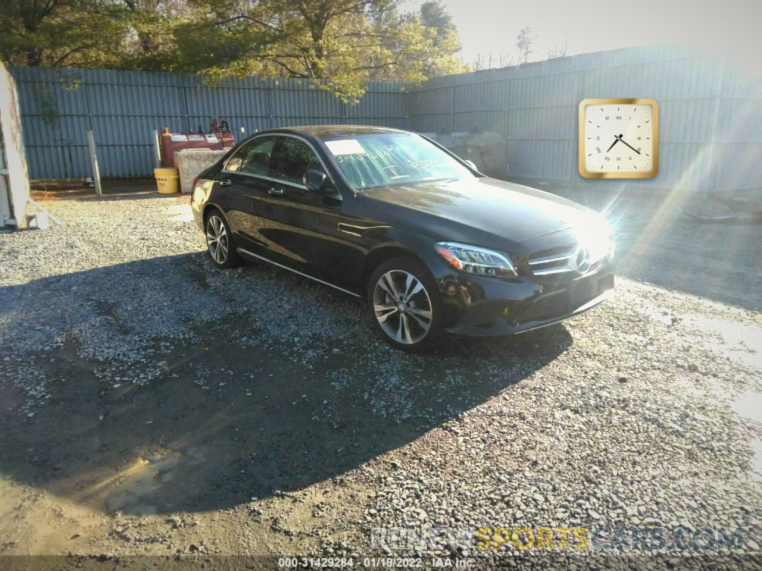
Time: {"hour": 7, "minute": 21}
